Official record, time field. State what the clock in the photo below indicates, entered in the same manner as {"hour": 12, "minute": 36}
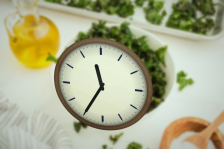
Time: {"hour": 11, "minute": 35}
